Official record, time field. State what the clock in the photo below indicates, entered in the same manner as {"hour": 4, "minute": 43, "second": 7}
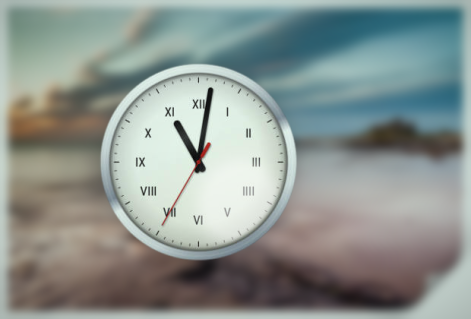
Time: {"hour": 11, "minute": 1, "second": 35}
